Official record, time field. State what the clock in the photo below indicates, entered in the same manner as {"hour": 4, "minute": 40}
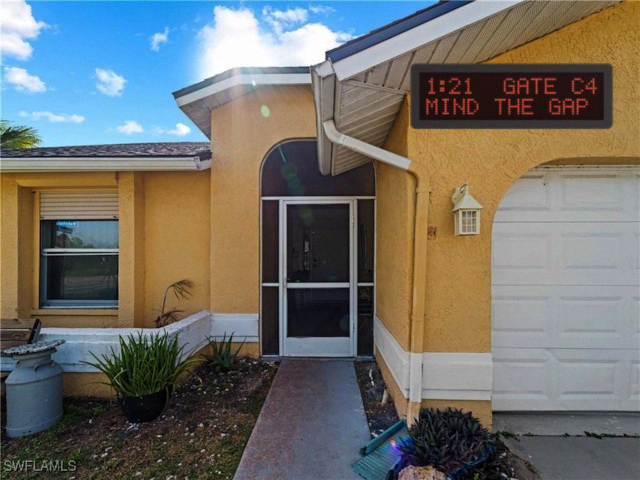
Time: {"hour": 1, "minute": 21}
